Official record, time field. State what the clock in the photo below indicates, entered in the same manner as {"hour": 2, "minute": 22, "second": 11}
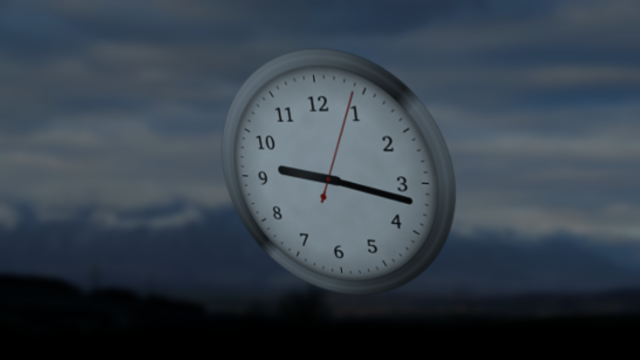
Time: {"hour": 9, "minute": 17, "second": 4}
